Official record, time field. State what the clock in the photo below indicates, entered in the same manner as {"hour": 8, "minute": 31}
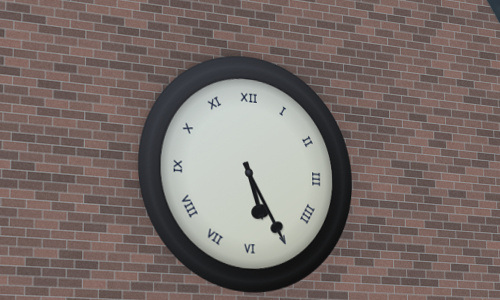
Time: {"hour": 5, "minute": 25}
